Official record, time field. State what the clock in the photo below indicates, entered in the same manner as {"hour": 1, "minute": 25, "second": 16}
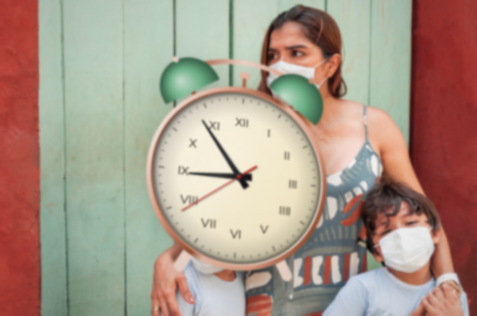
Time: {"hour": 8, "minute": 53, "second": 39}
